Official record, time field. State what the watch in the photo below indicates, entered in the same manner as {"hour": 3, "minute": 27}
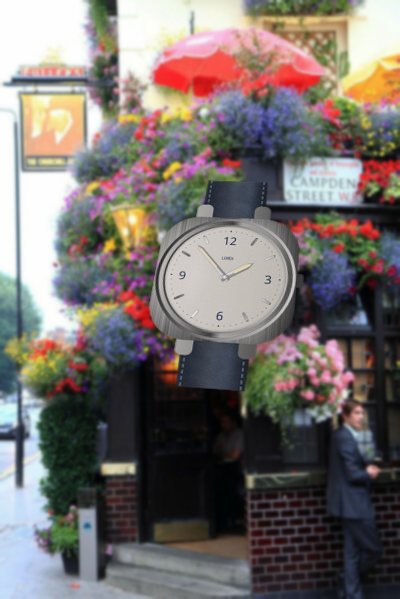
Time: {"hour": 1, "minute": 53}
